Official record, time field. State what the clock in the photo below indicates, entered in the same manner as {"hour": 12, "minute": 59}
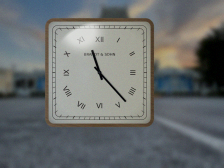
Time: {"hour": 11, "minute": 23}
